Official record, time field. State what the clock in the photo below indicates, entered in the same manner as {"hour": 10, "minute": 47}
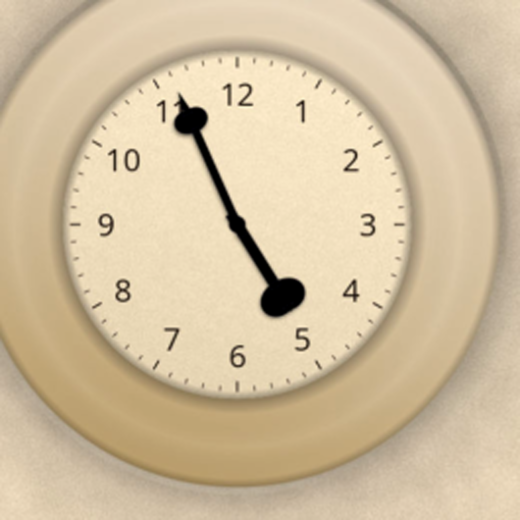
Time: {"hour": 4, "minute": 56}
